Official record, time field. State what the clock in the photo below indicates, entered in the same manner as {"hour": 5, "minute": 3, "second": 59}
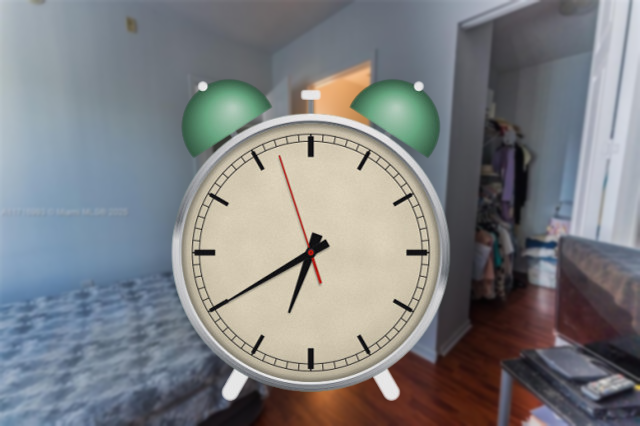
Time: {"hour": 6, "minute": 39, "second": 57}
